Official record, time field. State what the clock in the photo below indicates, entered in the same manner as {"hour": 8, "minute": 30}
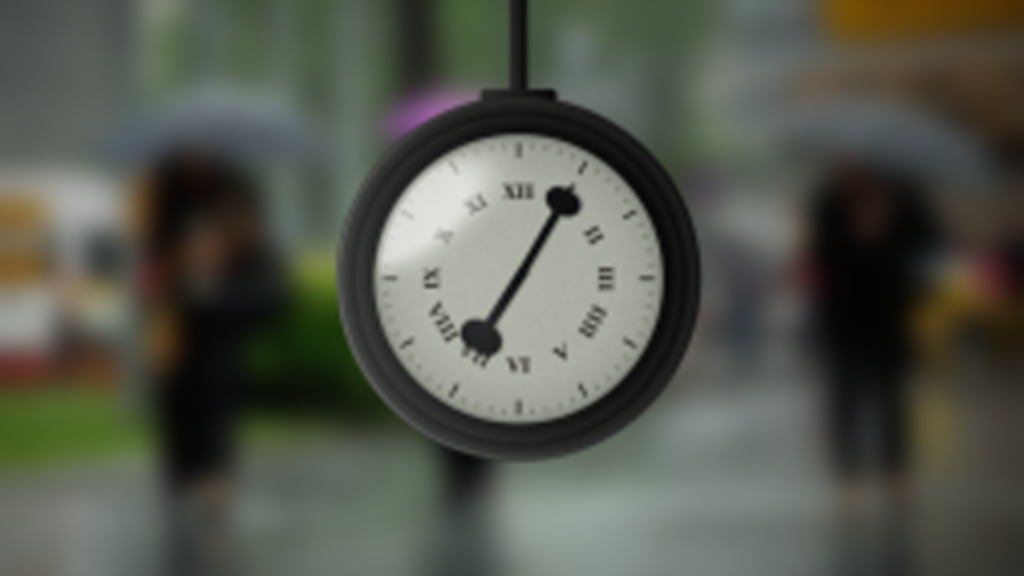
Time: {"hour": 7, "minute": 5}
